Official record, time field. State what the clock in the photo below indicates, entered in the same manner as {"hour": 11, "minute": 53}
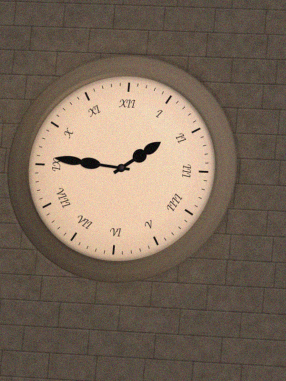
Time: {"hour": 1, "minute": 46}
